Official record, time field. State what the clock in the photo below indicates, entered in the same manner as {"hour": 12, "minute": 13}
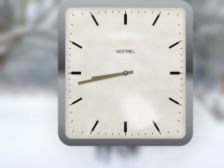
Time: {"hour": 8, "minute": 43}
